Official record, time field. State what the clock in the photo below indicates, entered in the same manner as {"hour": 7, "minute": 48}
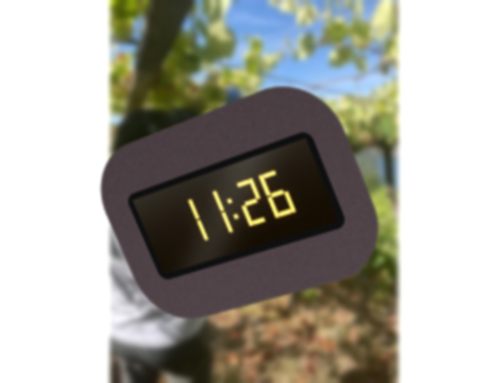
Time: {"hour": 11, "minute": 26}
